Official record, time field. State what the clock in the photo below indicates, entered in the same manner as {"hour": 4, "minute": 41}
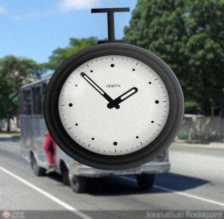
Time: {"hour": 1, "minute": 53}
